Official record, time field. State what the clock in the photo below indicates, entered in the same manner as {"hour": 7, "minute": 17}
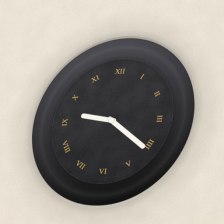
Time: {"hour": 9, "minute": 21}
